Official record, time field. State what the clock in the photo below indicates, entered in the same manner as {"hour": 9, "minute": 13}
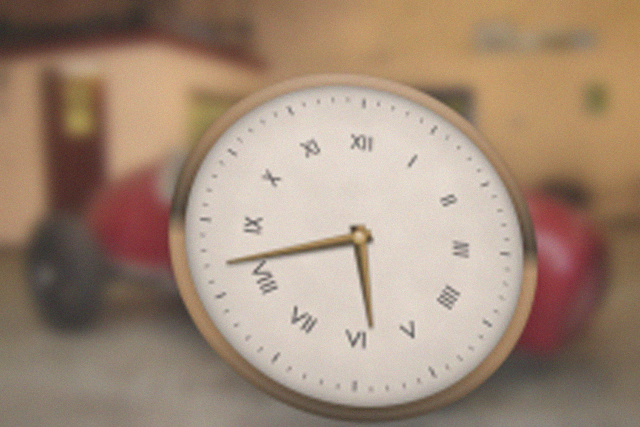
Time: {"hour": 5, "minute": 42}
